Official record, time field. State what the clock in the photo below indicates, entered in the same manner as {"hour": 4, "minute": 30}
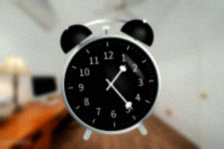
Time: {"hour": 1, "minute": 24}
